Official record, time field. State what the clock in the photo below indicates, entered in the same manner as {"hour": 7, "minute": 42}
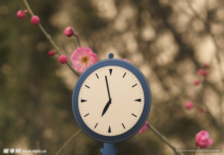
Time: {"hour": 6, "minute": 58}
